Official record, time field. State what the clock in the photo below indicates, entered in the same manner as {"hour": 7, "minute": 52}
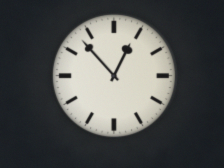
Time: {"hour": 12, "minute": 53}
